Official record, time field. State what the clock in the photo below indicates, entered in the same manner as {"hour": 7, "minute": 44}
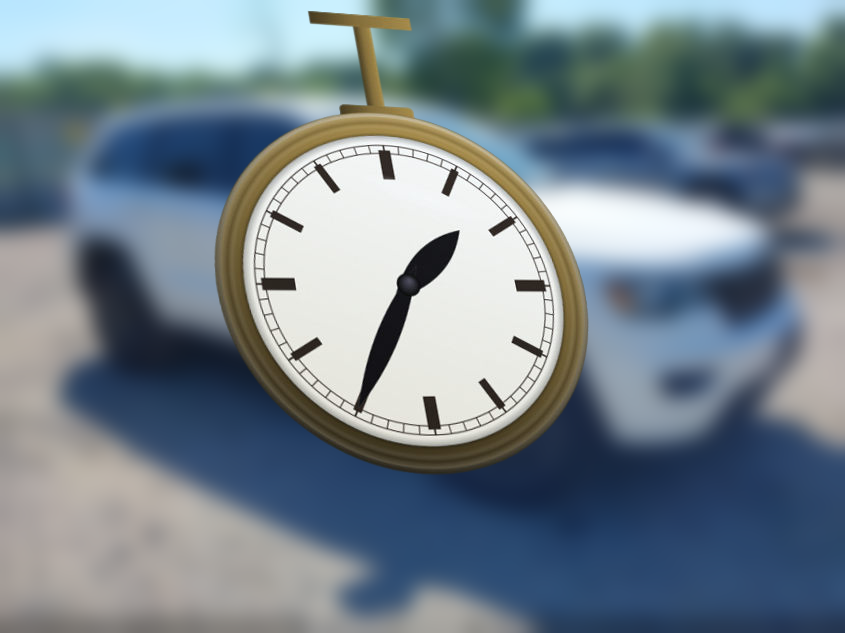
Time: {"hour": 1, "minute": 35}
